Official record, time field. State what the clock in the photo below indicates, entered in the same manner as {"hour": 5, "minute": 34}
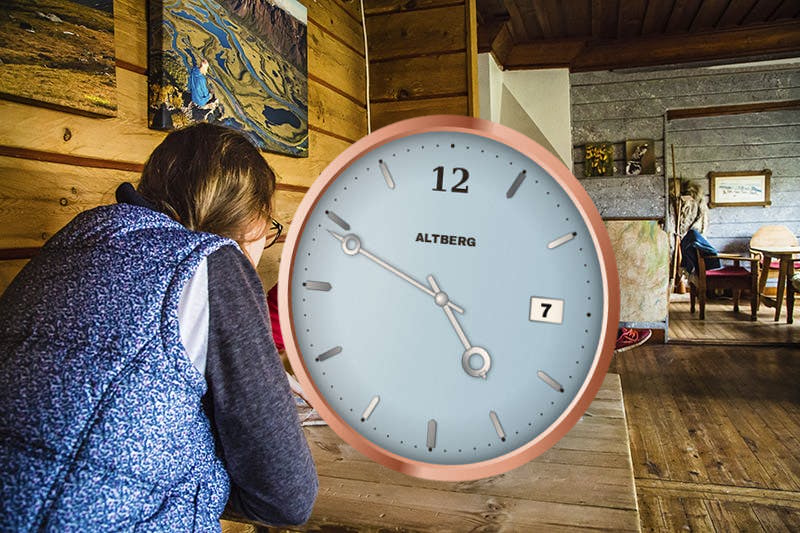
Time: {"hour": 4, "minute": 49}
